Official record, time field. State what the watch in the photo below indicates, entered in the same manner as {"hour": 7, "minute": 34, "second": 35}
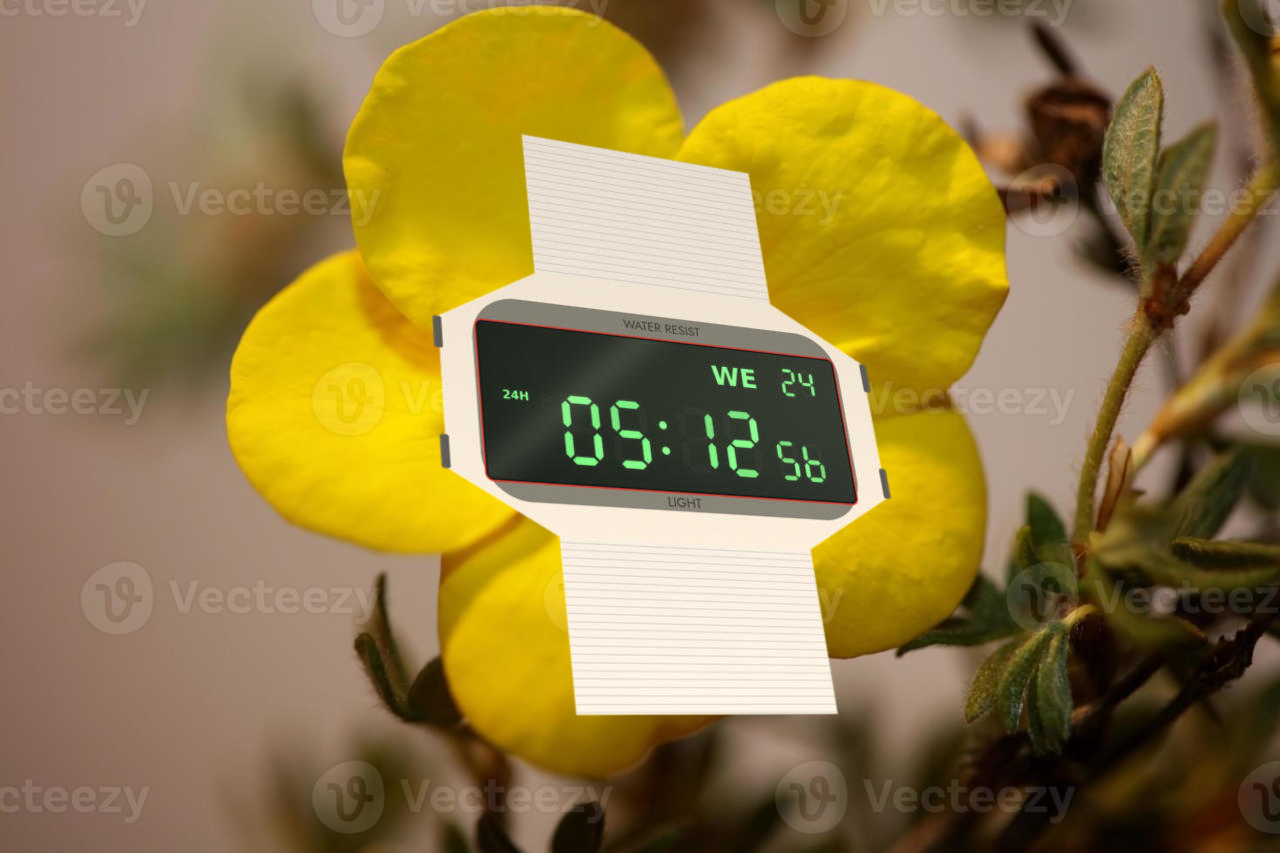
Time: {"hour": 5, "minute": 12, "second": 56}
